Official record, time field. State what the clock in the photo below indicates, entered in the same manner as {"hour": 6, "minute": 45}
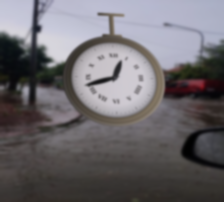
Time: {"hour": 12, "minute": 42}
